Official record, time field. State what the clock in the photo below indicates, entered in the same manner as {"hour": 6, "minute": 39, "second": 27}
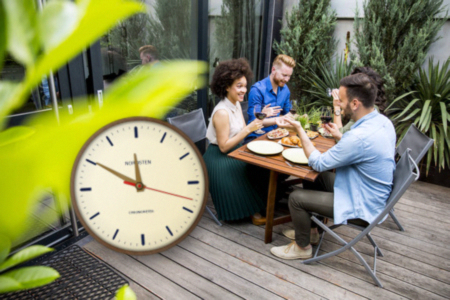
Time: {"hour": 11, "minute": 50, "second": 18}
